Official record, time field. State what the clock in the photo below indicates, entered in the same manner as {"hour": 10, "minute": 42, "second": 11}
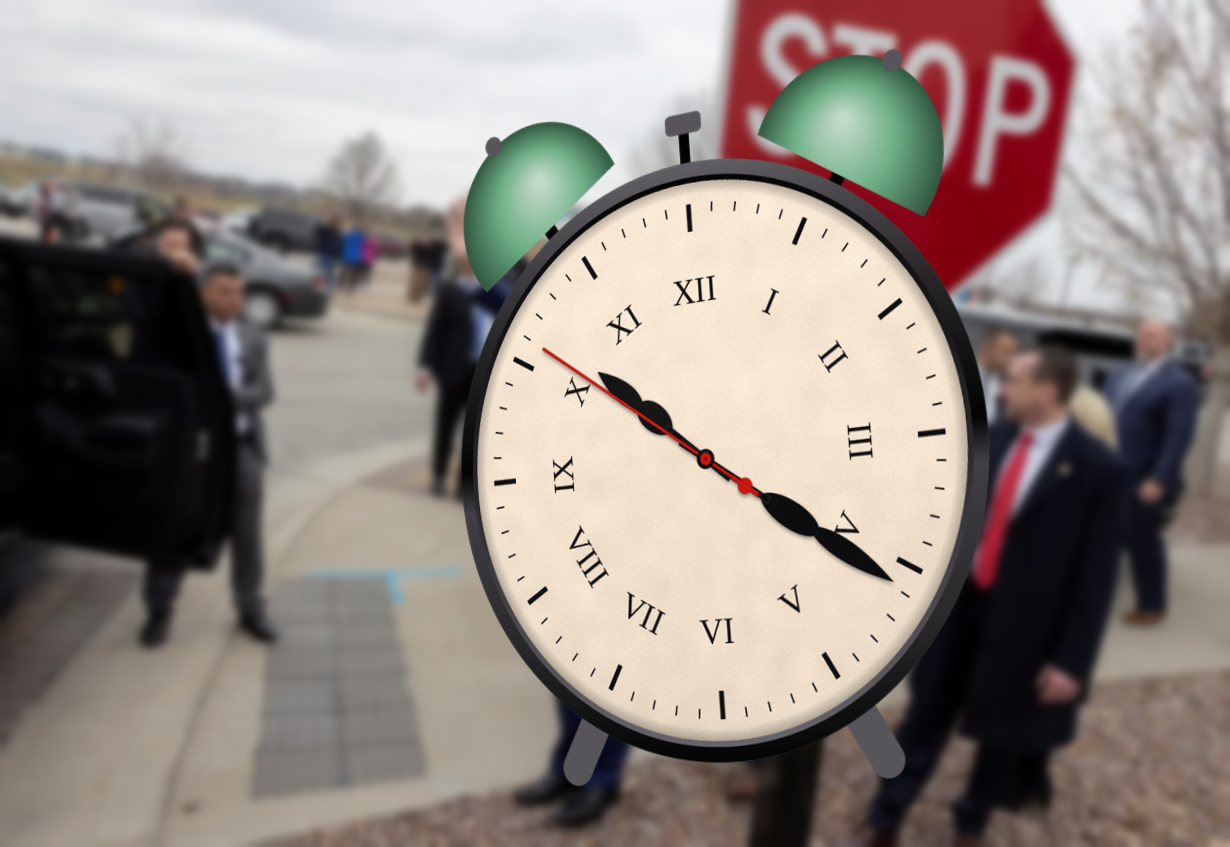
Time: {"hour": 10, "minute": 20, "second": 51}
